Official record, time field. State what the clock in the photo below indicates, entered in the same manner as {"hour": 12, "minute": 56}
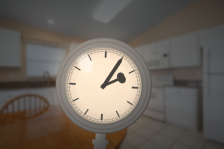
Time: {"hour": 2, "minute": 5}
